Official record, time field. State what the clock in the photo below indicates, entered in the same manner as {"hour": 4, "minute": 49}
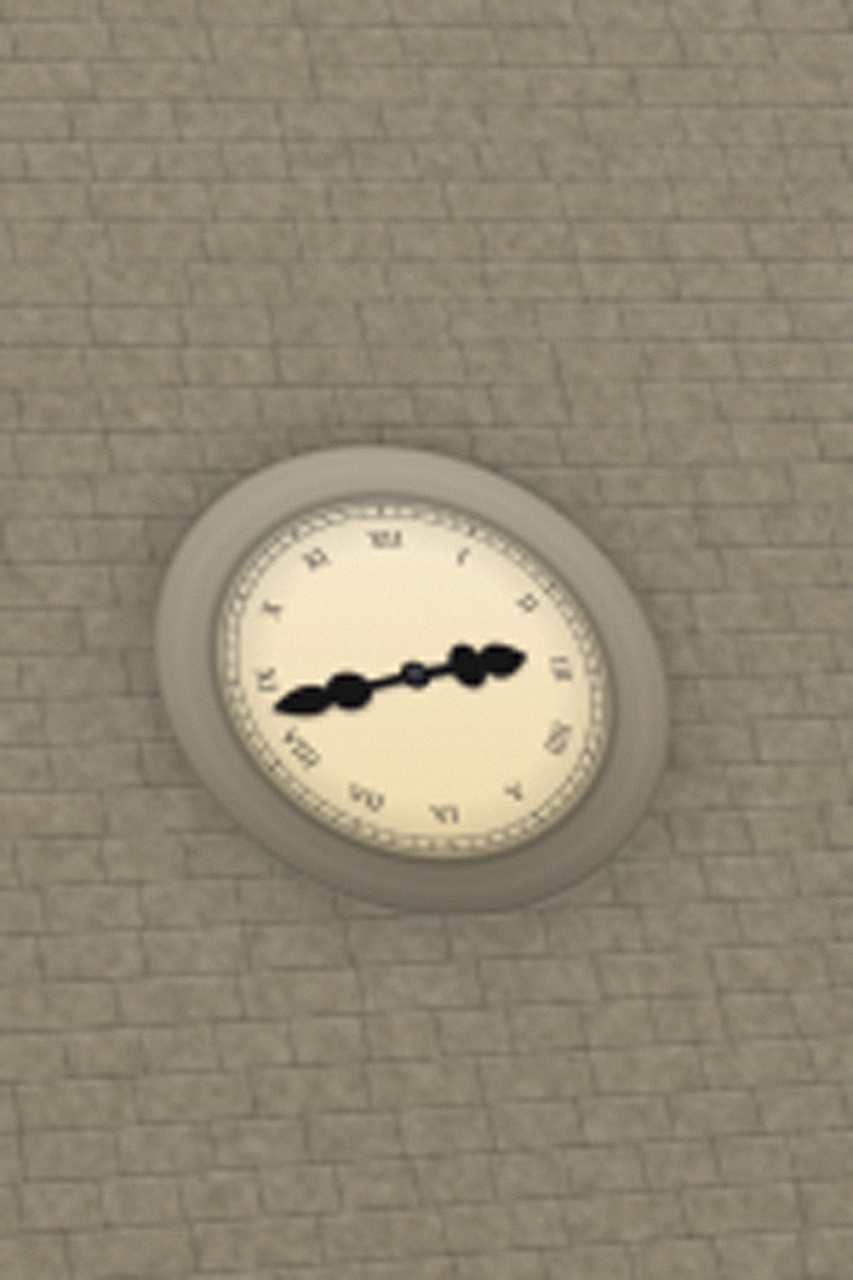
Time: {"hour": 2, "minute": 43}
